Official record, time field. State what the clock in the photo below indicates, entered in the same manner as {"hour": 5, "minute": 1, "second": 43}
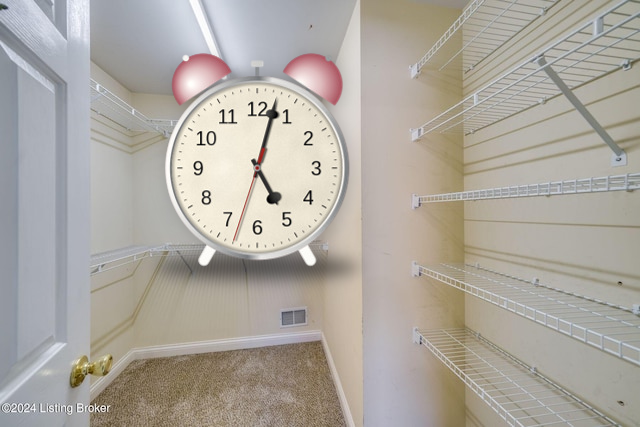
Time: {"hour": 5, "minute": 2, "second": 33}
